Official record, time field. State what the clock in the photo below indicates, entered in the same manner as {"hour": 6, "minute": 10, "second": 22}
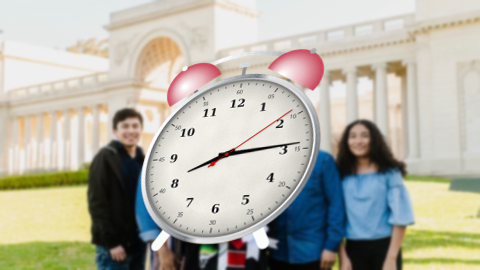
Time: {"hour": 8, "minute": 14, "second": 9}
